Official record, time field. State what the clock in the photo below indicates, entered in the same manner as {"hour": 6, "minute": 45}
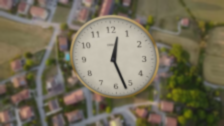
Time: {"hour": 12, "minute": 27}
